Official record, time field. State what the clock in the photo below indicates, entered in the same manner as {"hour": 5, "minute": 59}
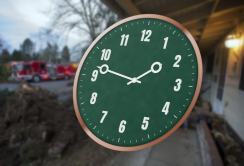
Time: {"hour": 1, "minute": 47}
